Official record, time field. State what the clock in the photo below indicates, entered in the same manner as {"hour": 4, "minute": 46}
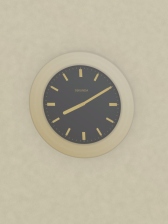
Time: {"hour": 8, "minute": 10}
